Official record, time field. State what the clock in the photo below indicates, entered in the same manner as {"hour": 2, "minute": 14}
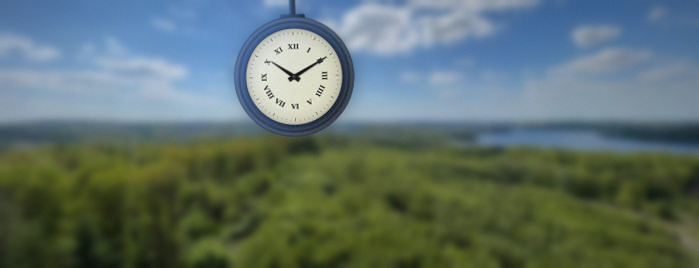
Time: {"hour": 10, "minute": 10}
